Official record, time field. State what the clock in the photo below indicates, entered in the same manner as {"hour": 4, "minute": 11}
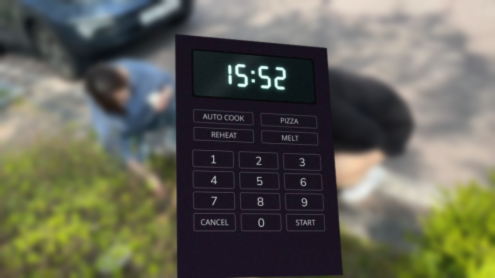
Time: {"hour": 15, "minute": 52}
